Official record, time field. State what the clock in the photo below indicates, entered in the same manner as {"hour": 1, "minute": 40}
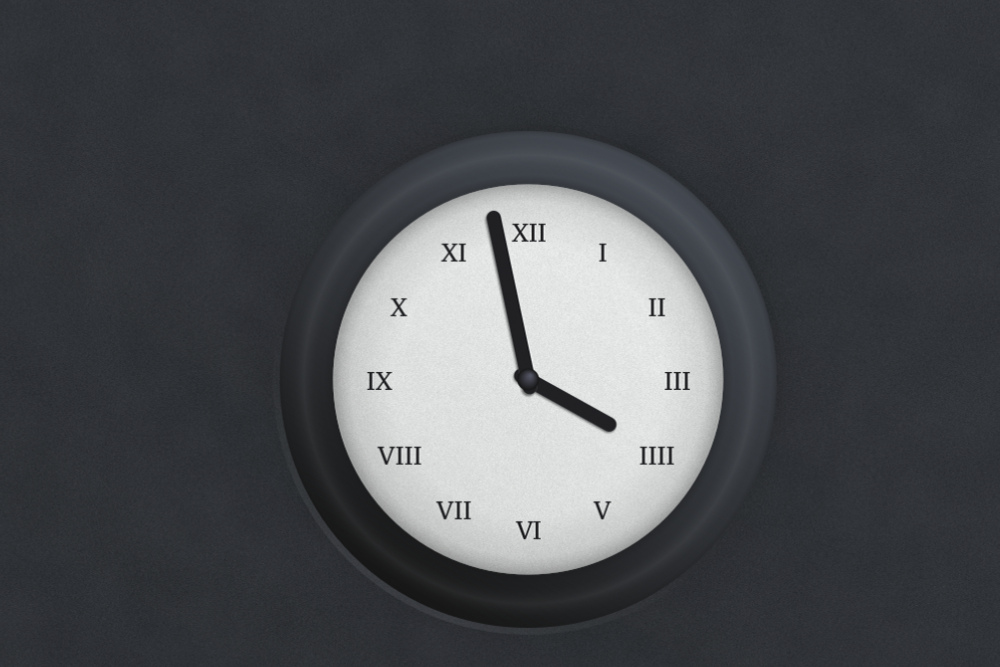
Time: {"hour": 3, "minute": 58}
